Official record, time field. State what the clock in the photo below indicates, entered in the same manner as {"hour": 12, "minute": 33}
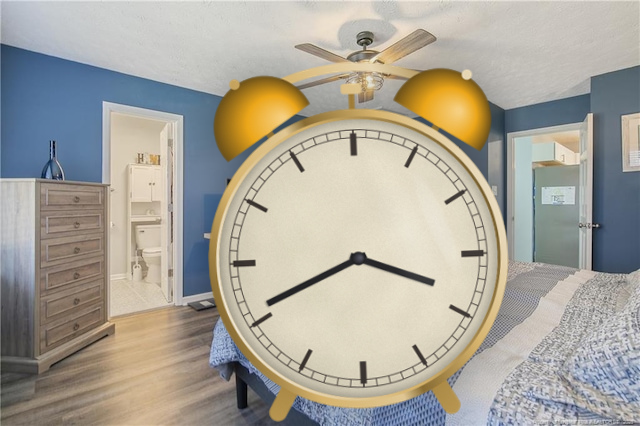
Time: {"hour": 3, "minute": 41}
